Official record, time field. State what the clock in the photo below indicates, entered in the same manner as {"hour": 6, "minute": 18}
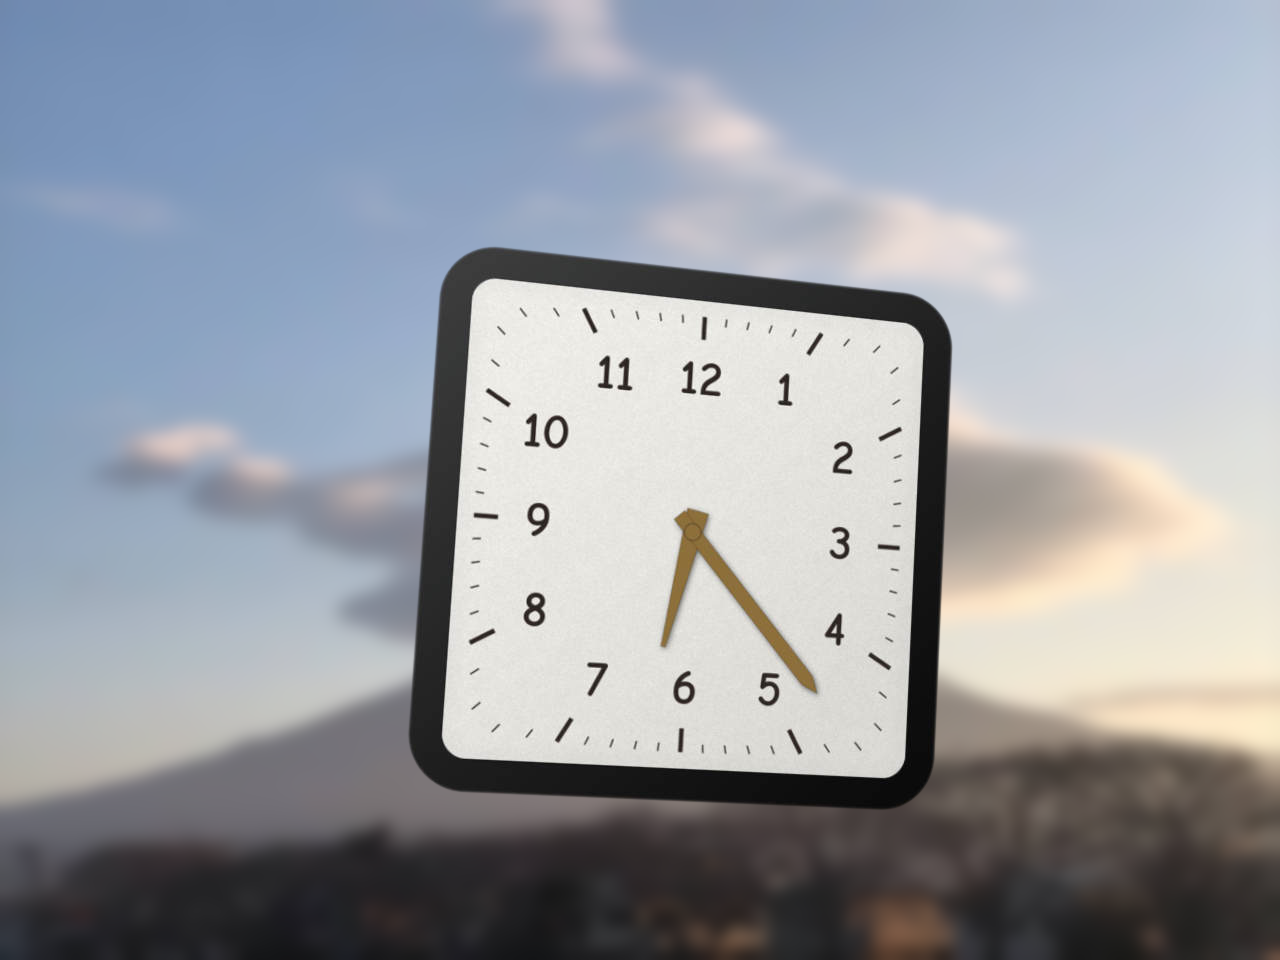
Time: {"hour": 6, "minute": 23}
